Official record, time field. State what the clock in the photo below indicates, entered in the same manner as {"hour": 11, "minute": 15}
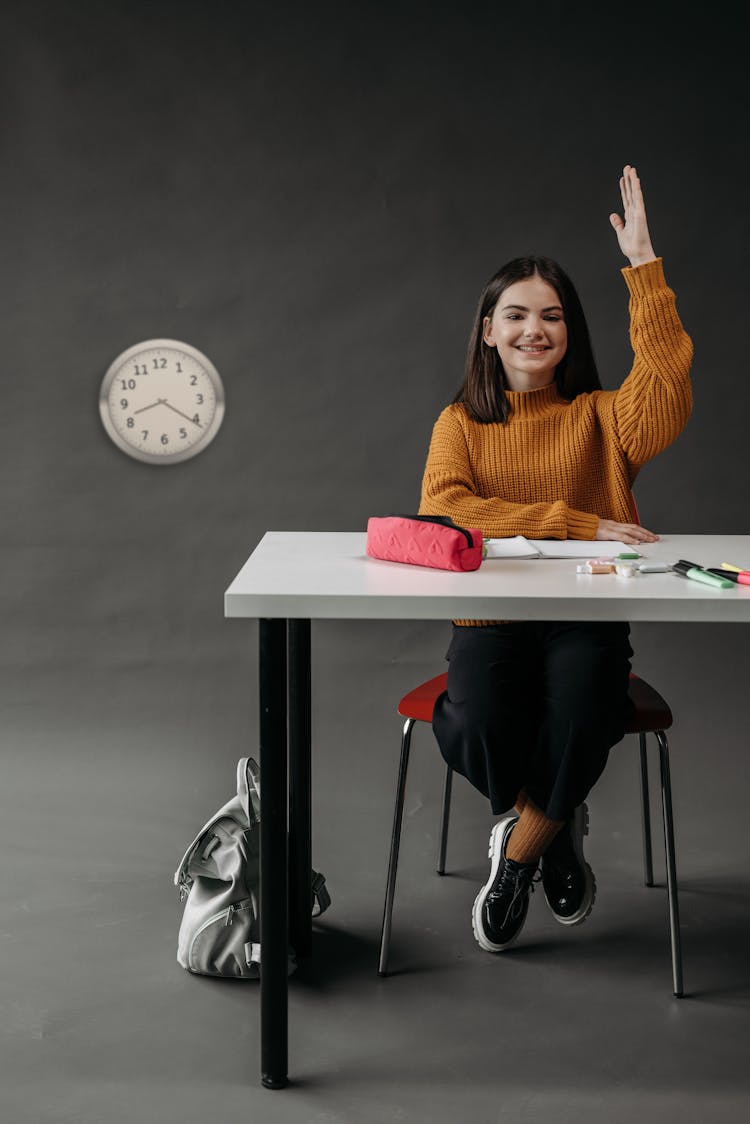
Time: {"hour": 8, "minute": 21}
